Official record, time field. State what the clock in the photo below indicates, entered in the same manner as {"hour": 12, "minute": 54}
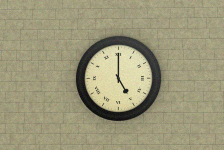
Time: {"hour": 5, "minute": 0}
